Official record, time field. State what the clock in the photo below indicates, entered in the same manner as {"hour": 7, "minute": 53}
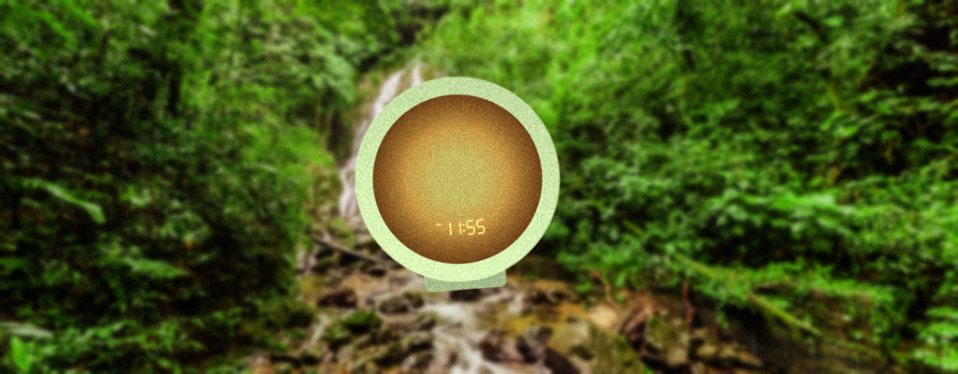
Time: {"hour": 11, "minute": 55}
